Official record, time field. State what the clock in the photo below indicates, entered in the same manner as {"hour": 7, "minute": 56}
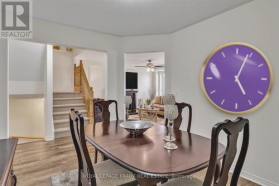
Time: {"hour": 5, "minute": 4}
